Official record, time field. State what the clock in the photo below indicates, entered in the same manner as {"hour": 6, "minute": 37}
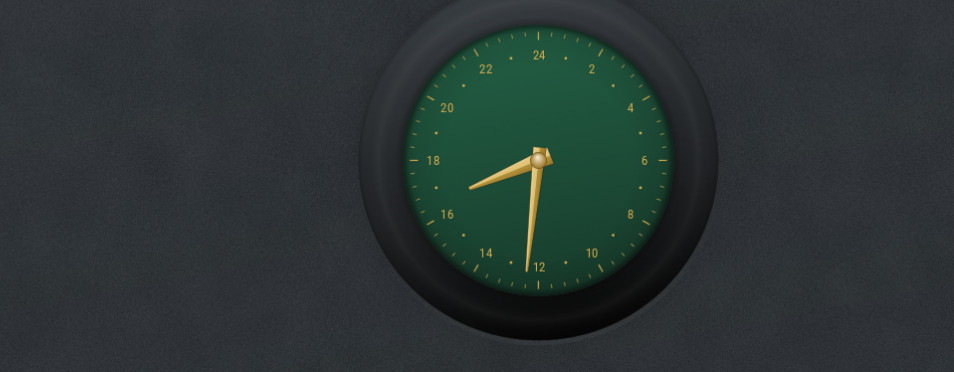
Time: {"hour": 16, "minute": 31}
